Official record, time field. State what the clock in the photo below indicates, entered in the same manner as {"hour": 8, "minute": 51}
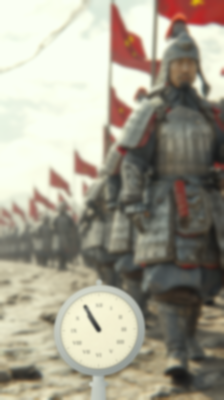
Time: {"hour": 10, "minute": 55}
